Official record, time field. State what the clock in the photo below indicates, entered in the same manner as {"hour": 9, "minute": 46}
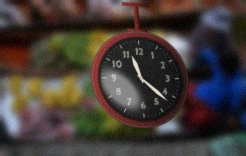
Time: {"hour": 11, "minute": 22}
